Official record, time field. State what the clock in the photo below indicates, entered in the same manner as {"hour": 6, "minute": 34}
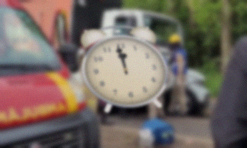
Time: {"hour": 11, "minute": 59}
